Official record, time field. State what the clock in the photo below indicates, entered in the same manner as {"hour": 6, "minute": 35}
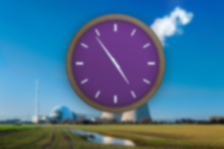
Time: {"hour": 4, "minute": 54}
